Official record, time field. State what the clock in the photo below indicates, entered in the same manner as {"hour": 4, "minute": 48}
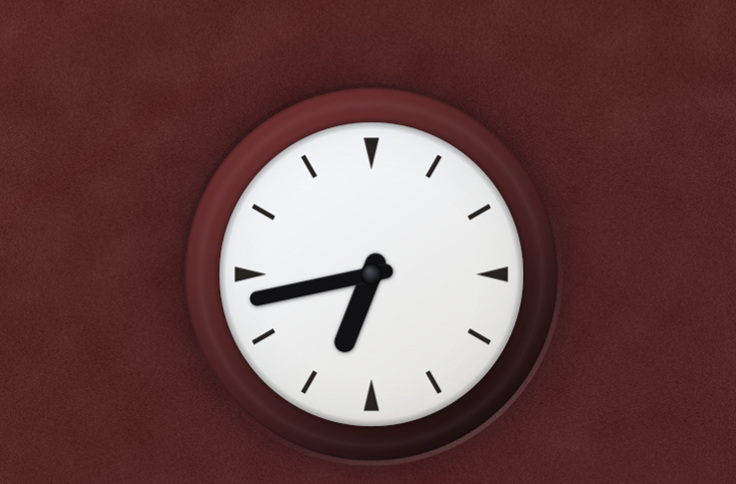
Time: {"hour": 6, "minute": 43}
